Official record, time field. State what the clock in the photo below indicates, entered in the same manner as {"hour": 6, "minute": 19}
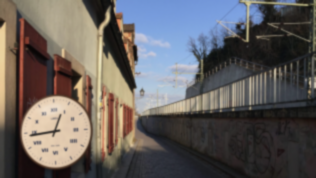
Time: {"hour": 12, "minute": 44}
